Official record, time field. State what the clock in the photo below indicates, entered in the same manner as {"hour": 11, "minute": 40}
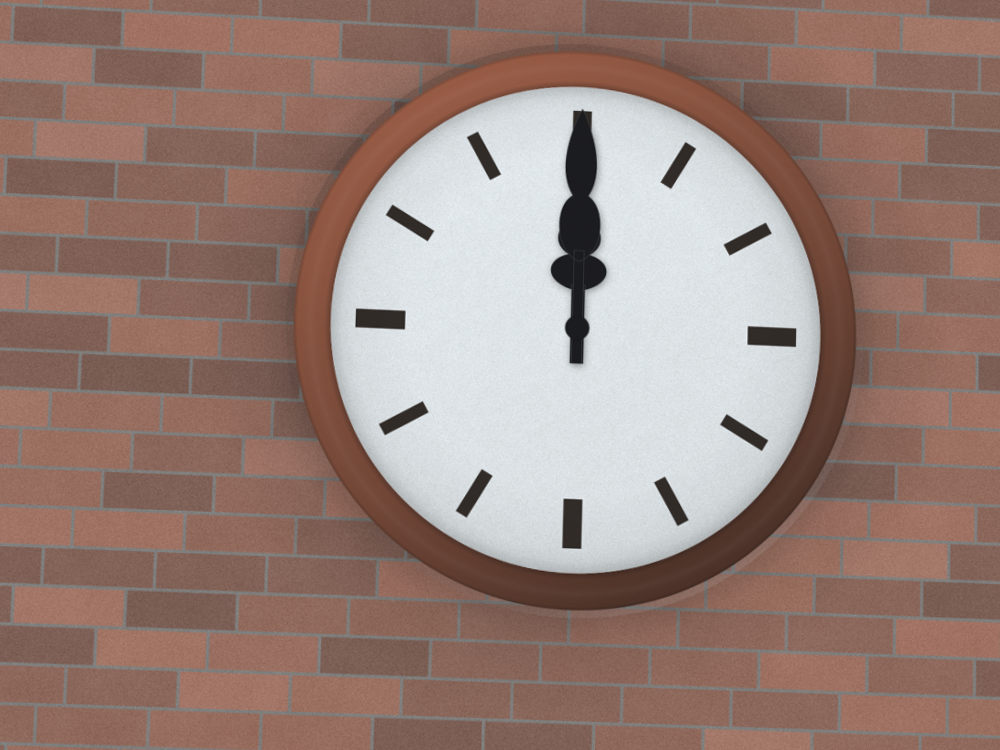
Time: {"hour": 12, "minute": 0}
